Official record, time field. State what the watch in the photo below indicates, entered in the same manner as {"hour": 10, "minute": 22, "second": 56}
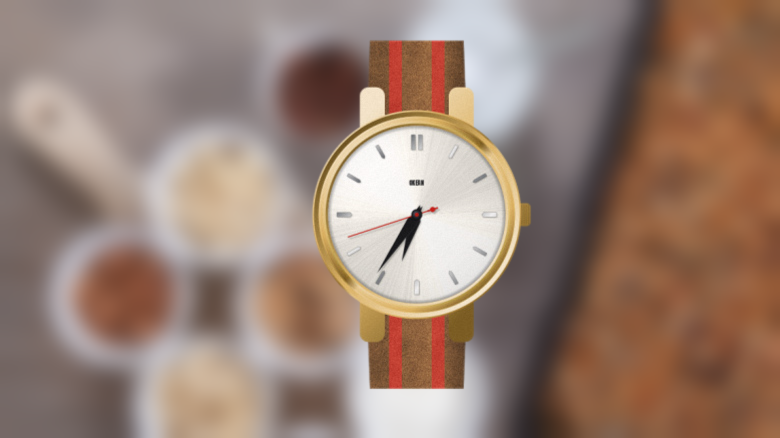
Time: {"hour": 6, "minute": 35, "second": 42}
